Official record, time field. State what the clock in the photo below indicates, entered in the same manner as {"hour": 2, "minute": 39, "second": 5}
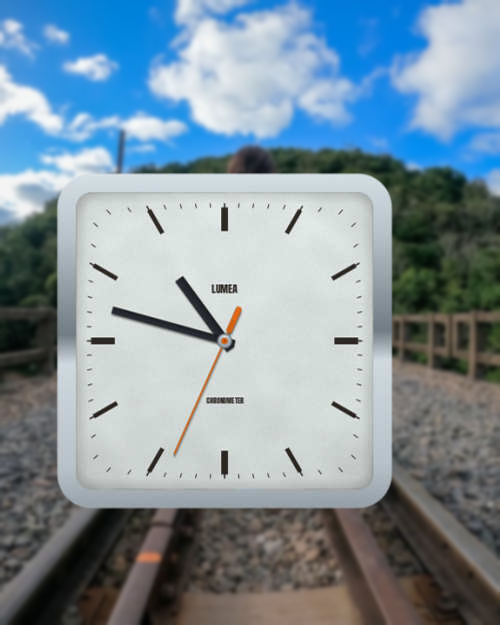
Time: {"hour": 10, "minute": 47, "second": 34}
